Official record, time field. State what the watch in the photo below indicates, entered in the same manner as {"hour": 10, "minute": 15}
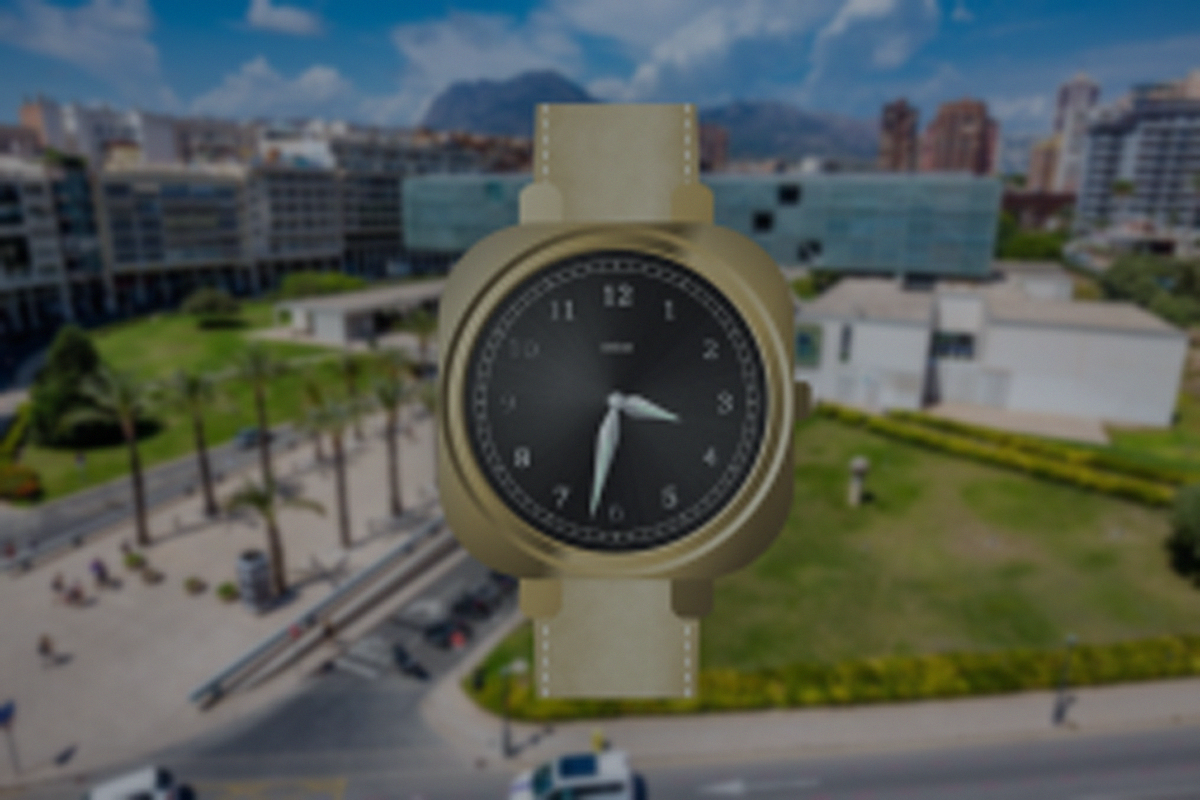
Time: {"hour": 3, "minute": 32}
